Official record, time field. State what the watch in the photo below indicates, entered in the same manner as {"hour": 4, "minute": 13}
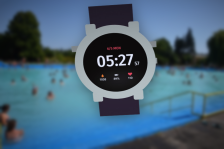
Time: {"hour": 5, "minute": 27}
